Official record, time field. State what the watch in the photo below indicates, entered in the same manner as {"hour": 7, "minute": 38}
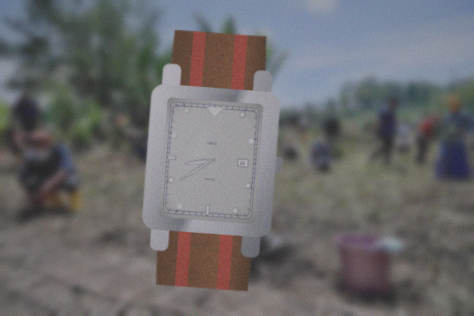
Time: {"hour": 8, "minute": 39}
